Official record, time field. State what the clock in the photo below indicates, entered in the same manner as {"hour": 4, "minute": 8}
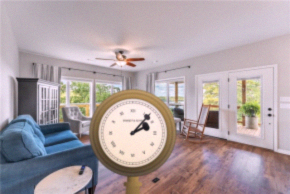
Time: {"hour": 2, "minute": 7}
